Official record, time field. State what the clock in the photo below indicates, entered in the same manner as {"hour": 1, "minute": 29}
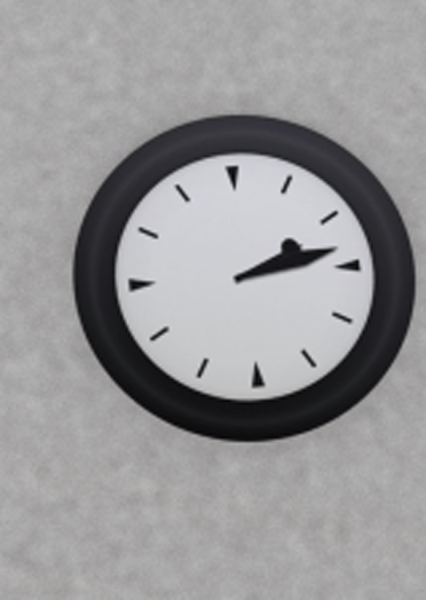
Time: {"hour": 2, "minute": 13}
